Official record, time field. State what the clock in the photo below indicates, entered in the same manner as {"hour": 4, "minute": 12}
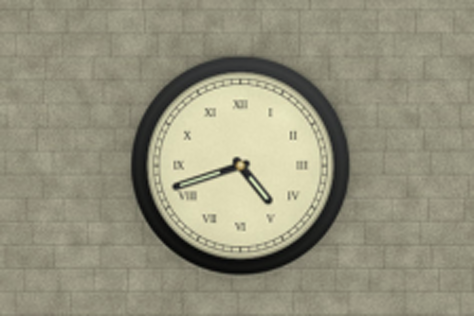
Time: {"hour": 4, "minute": 42}
